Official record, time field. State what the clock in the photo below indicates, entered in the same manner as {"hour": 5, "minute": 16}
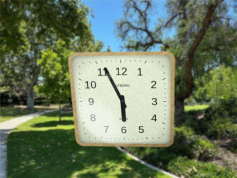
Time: {"hour": 5, "minute": 56}
